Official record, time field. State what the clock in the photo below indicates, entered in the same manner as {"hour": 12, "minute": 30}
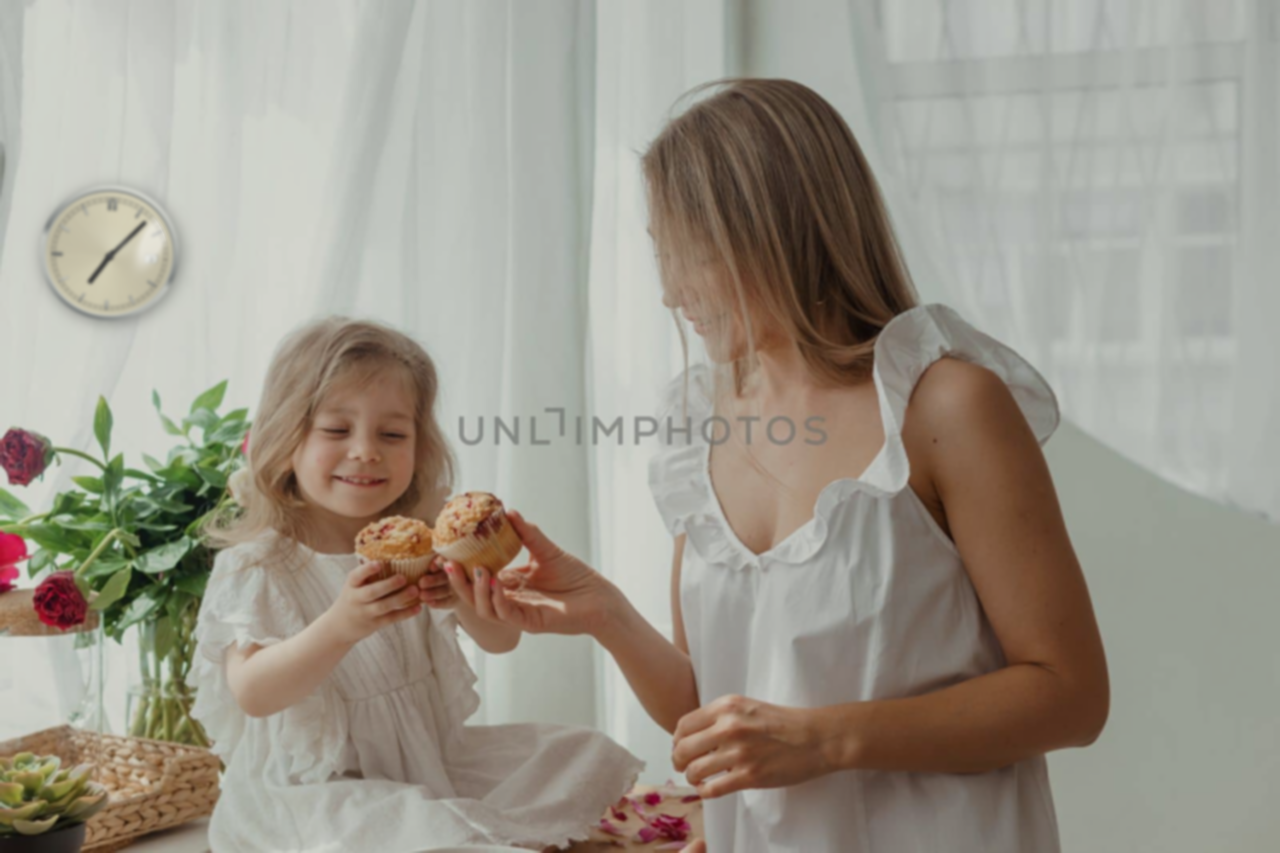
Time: {"hour": 7, "minute": 7}
